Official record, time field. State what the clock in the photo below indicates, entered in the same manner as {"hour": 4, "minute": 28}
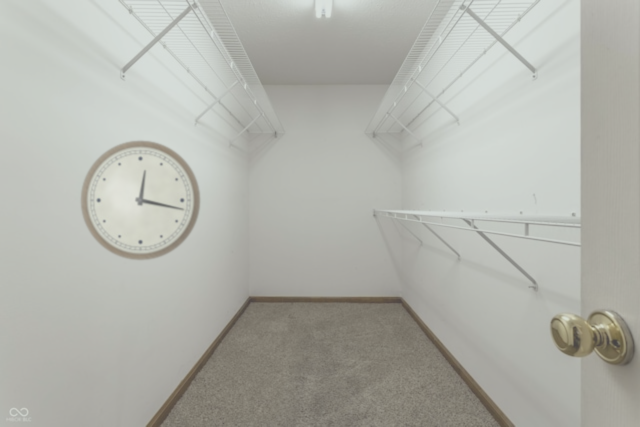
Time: {"hour": 12, "minute": 17}
